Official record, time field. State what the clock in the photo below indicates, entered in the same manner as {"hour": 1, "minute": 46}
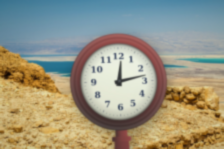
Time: {"hour": 12, "minute": 13}
